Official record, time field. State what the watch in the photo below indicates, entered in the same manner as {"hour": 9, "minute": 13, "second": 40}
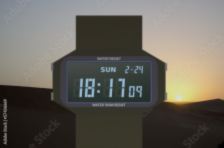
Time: {"hour": 18, "minute": 17, "second": 9}
